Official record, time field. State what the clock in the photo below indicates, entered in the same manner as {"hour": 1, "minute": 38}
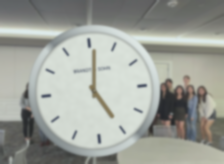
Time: {"hour": 5, "minute": 1}
